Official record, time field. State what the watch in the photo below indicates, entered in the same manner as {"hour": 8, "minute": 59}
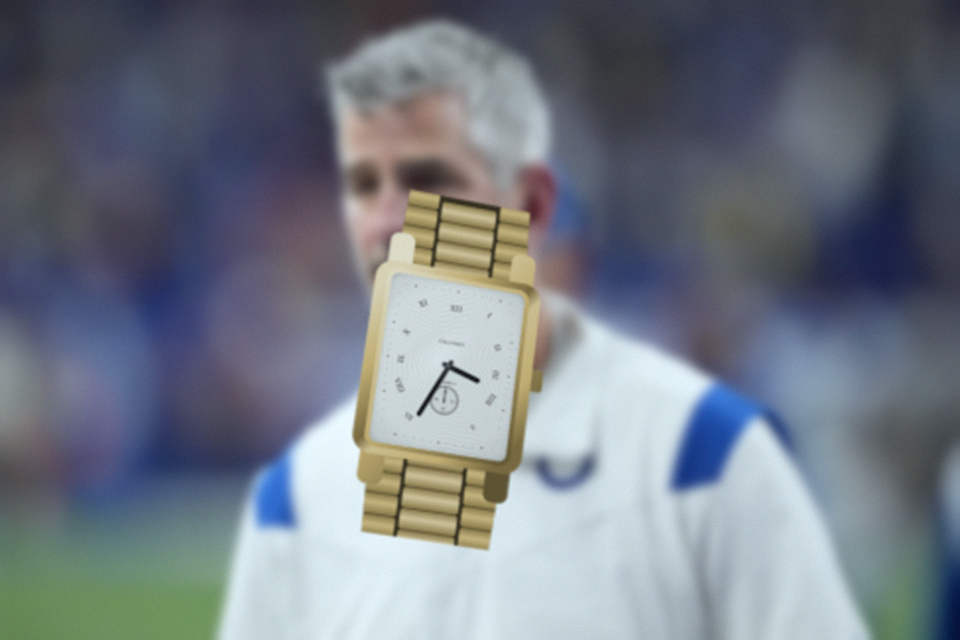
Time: {"hour": 3, "minute": 34}
